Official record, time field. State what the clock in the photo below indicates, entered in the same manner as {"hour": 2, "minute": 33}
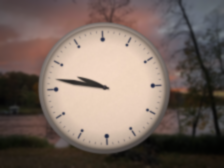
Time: {"hour": 9, "minute": 47}
